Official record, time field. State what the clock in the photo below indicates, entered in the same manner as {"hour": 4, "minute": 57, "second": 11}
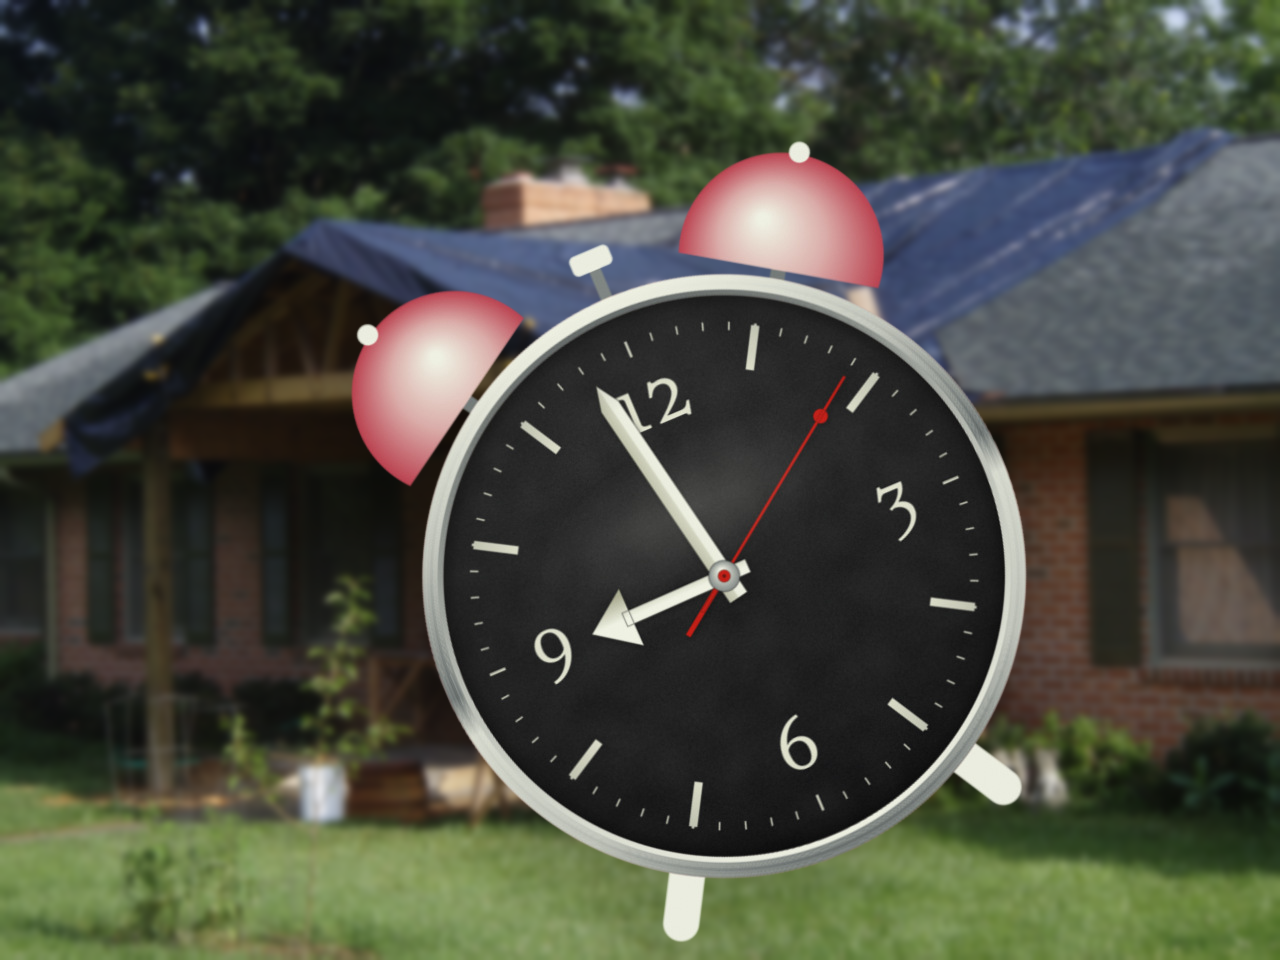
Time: {"hour": 8, "minute": 58, "second": 9}
